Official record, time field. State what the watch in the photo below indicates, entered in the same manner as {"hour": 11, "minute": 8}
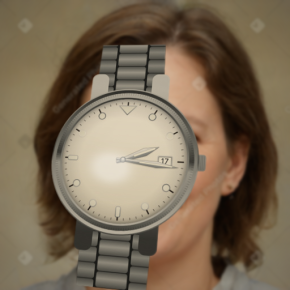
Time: {"hour": 2, "minute": 16}
